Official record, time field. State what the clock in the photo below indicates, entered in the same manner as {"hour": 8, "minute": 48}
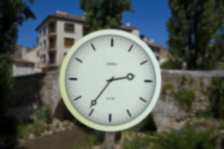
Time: {"hour": 2, "minute": 36}
